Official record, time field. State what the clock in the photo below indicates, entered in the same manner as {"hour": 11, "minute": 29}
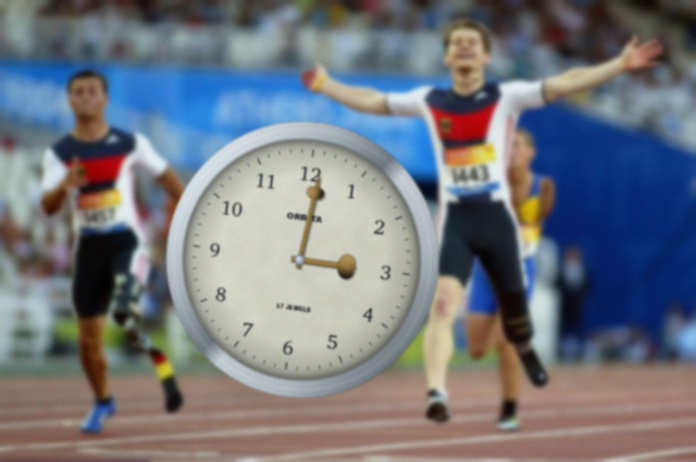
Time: {"hour": 3, "minute": 1}
